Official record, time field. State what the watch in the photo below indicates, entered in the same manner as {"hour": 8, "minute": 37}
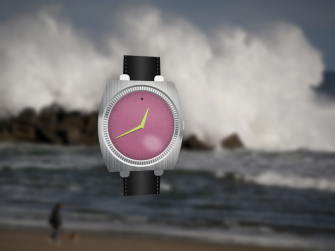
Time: {"hour": 12, "minute": 41}
